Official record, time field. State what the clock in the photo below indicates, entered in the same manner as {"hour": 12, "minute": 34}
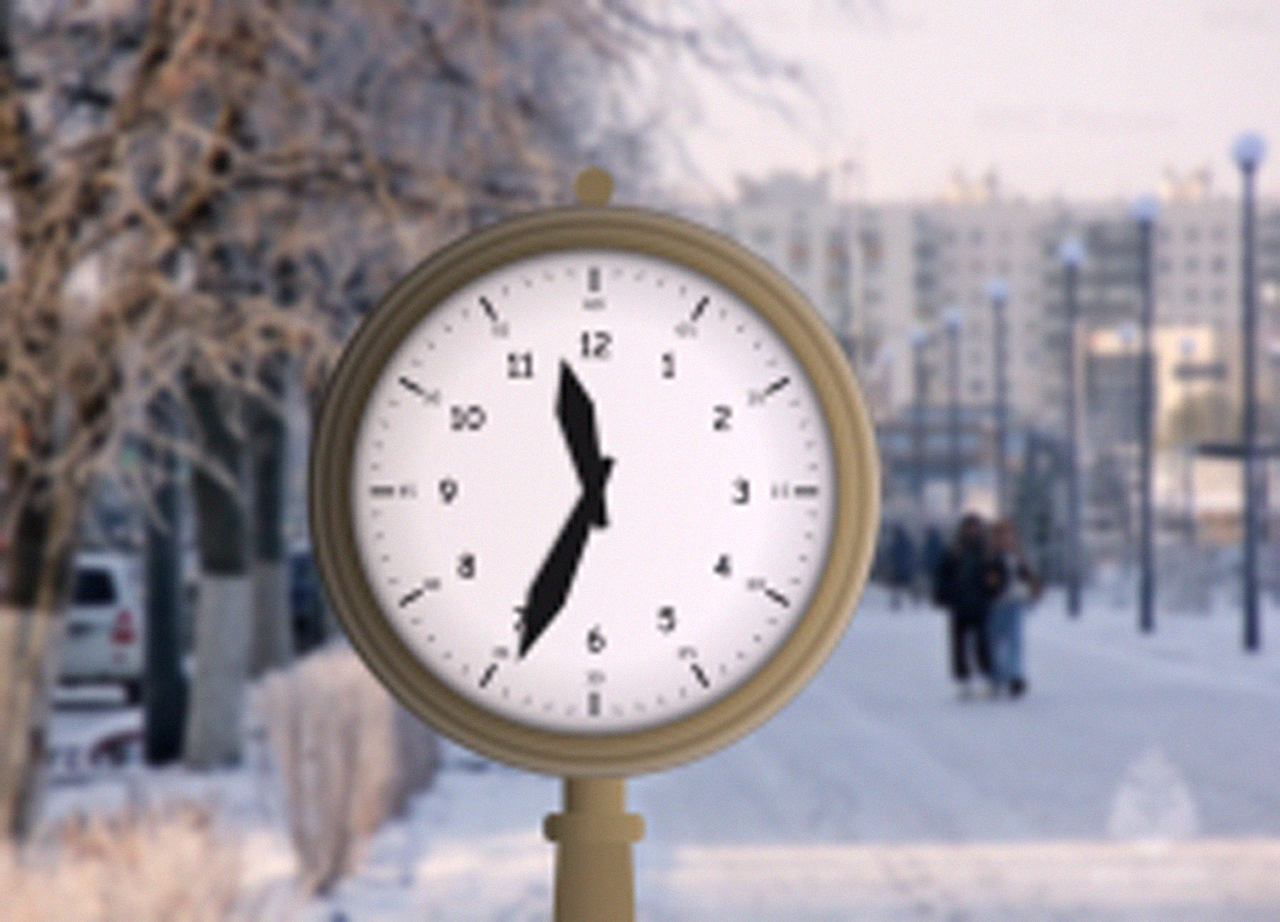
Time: {"hour": 11, "minute": 34}
